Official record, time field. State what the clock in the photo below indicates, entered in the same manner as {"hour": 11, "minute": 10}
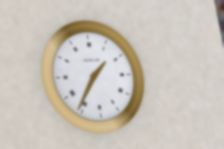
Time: {"hour": 1, "minute": 36}
